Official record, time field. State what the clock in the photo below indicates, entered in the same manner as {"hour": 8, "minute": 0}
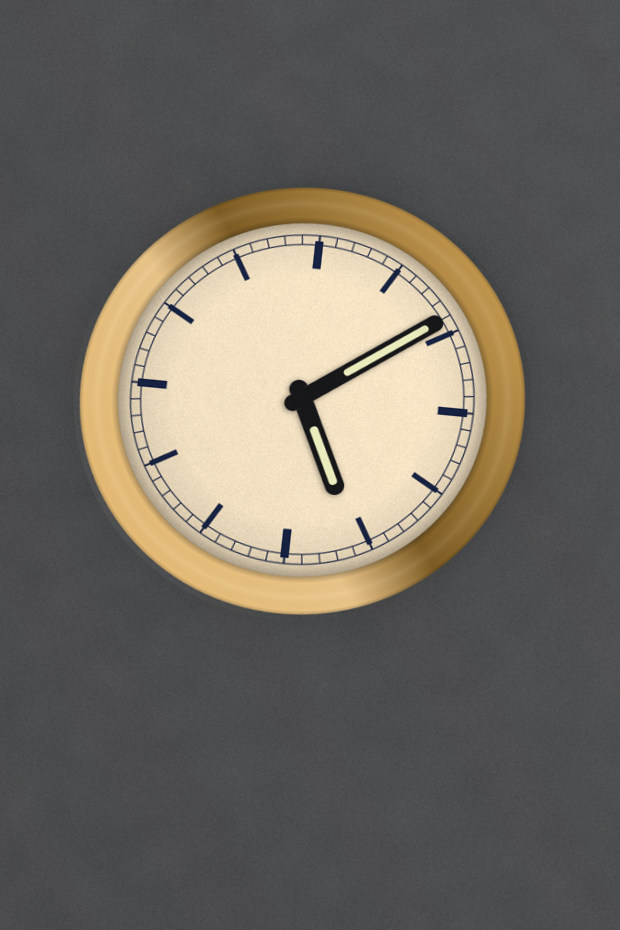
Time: {"hour": 5, "minute": 9}
